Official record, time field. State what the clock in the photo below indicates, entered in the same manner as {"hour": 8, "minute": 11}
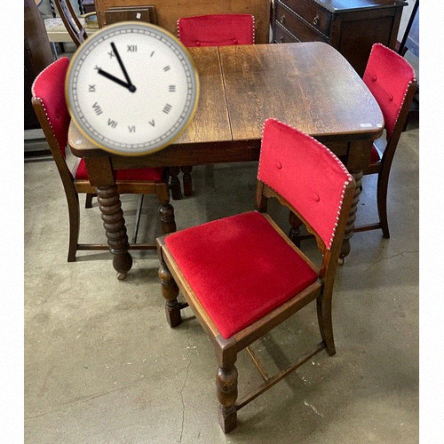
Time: {"hour": 9, "minute": 56}
